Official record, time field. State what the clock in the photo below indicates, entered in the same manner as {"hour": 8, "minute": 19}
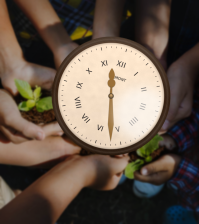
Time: {"hour": 11, "minute": 27}
